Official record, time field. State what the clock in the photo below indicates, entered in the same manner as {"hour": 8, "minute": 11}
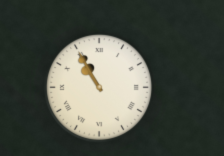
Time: {"hour": 10, "minute": 55}
